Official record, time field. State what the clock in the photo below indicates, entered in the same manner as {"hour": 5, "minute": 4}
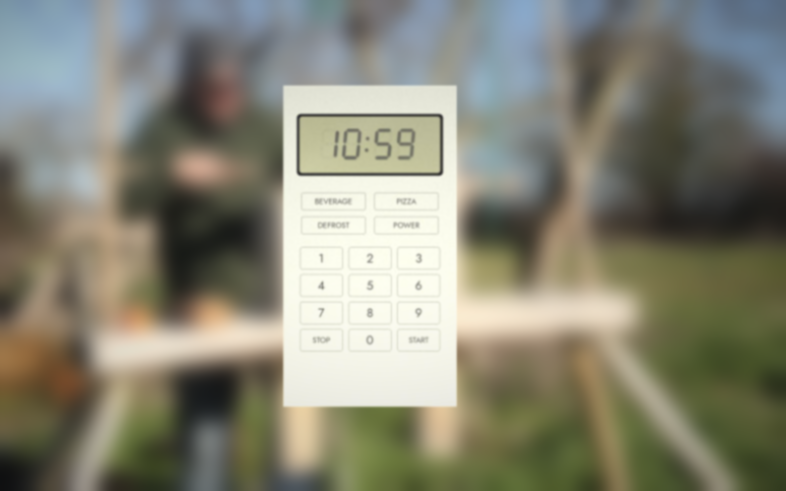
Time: {"hour": 10, "minute": 59}
